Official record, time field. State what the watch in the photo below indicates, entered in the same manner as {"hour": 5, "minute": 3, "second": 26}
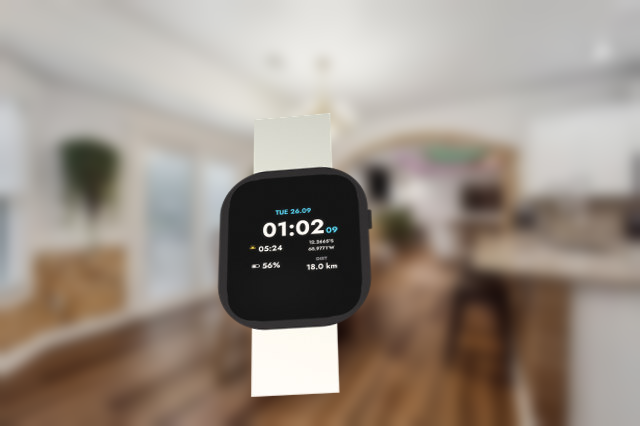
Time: {"hour": 1, "minute": 2, "second": 9}
